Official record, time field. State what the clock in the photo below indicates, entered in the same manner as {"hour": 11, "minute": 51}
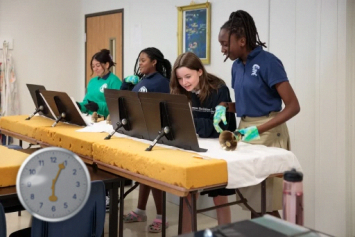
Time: {"hour": 6, "minute": 4}
